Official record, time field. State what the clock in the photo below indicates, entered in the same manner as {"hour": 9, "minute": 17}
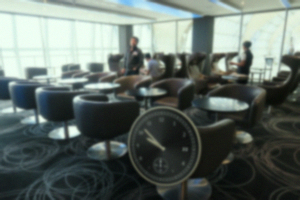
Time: {"hour": 9, "minute": 52}
